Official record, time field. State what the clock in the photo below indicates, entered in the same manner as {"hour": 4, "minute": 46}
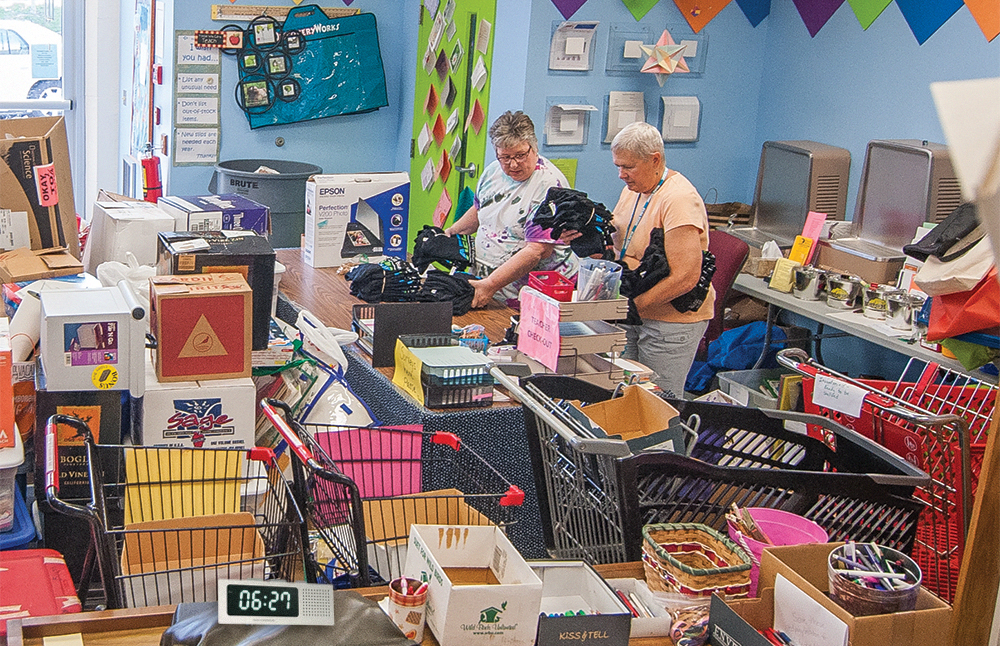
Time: {"hour": 6, "minute": 27}
